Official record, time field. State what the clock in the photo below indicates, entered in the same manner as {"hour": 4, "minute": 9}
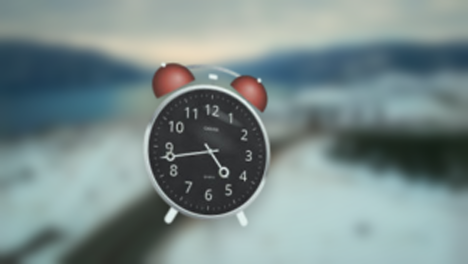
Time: {"hour": 4, "minute": 43}
